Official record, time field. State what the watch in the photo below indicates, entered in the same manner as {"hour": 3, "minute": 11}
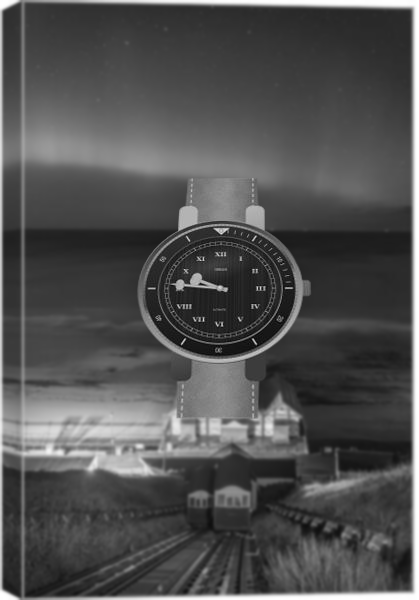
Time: {"hour": 9, "minute": 46}
